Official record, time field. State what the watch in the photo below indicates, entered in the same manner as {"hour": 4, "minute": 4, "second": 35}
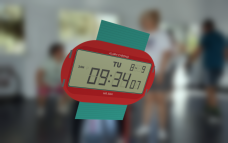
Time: {"hour": 9, "minute": 34, "second": 7}
